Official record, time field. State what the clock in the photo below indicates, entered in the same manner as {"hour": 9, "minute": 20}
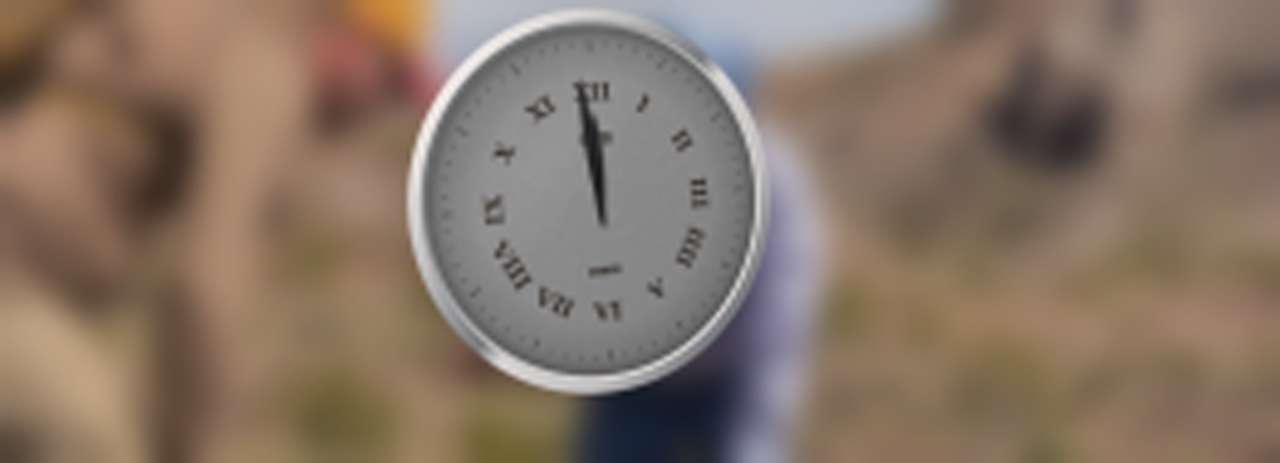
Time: {"hour": 11, "minute": 59}
